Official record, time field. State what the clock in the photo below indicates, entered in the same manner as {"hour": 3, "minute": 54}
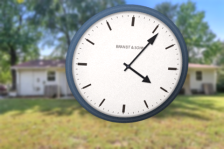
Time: {"hour": 4, "minute": 6}
